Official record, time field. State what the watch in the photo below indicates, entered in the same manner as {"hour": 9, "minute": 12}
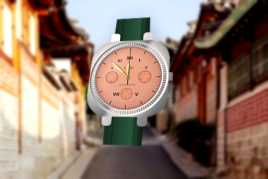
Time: {"hour": 11, "minute": 52}
